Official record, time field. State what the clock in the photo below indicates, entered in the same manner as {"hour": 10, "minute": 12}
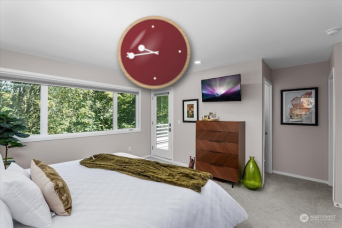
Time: {"hour": 9, "minute": 44}
